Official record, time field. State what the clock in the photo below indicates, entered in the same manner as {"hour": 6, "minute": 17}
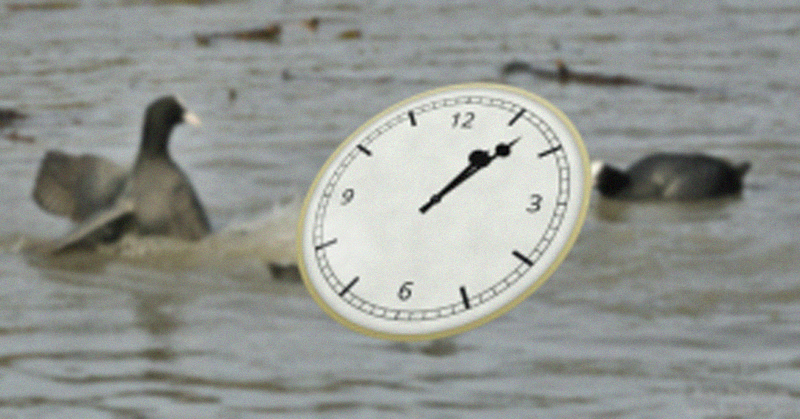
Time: {"hour": 1, "minute": 7}
